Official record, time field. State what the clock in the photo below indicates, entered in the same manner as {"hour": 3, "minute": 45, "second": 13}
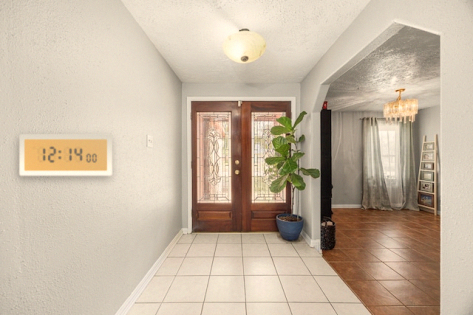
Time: {"hour": 12, "minute": 14, "second": 0}
